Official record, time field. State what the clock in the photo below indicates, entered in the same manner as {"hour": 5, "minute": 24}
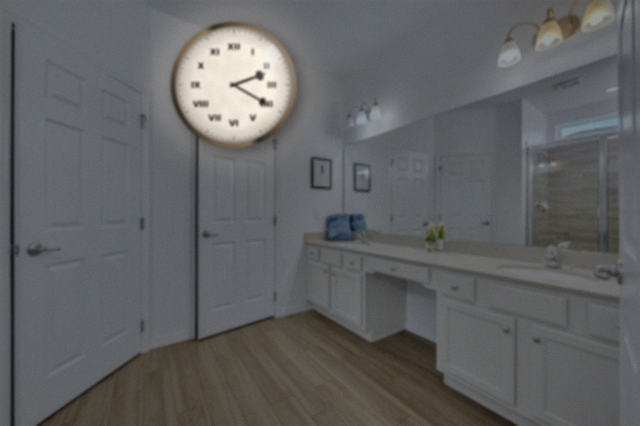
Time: {"hour": 2, "minute": 20}
